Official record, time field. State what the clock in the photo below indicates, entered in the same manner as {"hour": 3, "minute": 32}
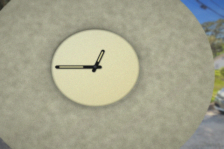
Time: {"hour": 12, "minute": 45}
